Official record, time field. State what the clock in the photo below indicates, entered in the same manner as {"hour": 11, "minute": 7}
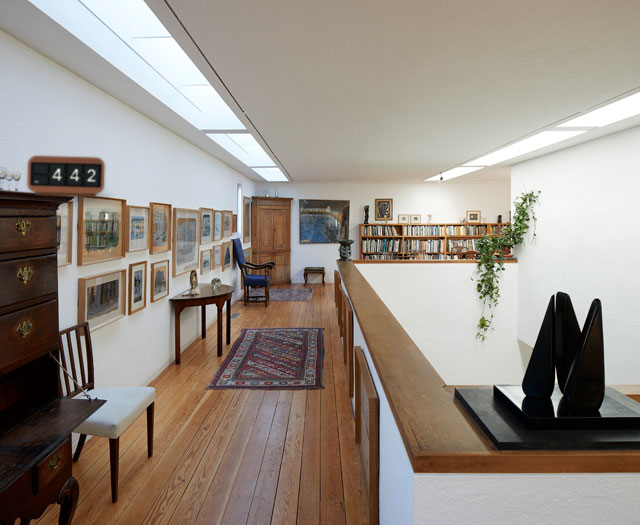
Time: {"hour": 4, "minute": 42}
